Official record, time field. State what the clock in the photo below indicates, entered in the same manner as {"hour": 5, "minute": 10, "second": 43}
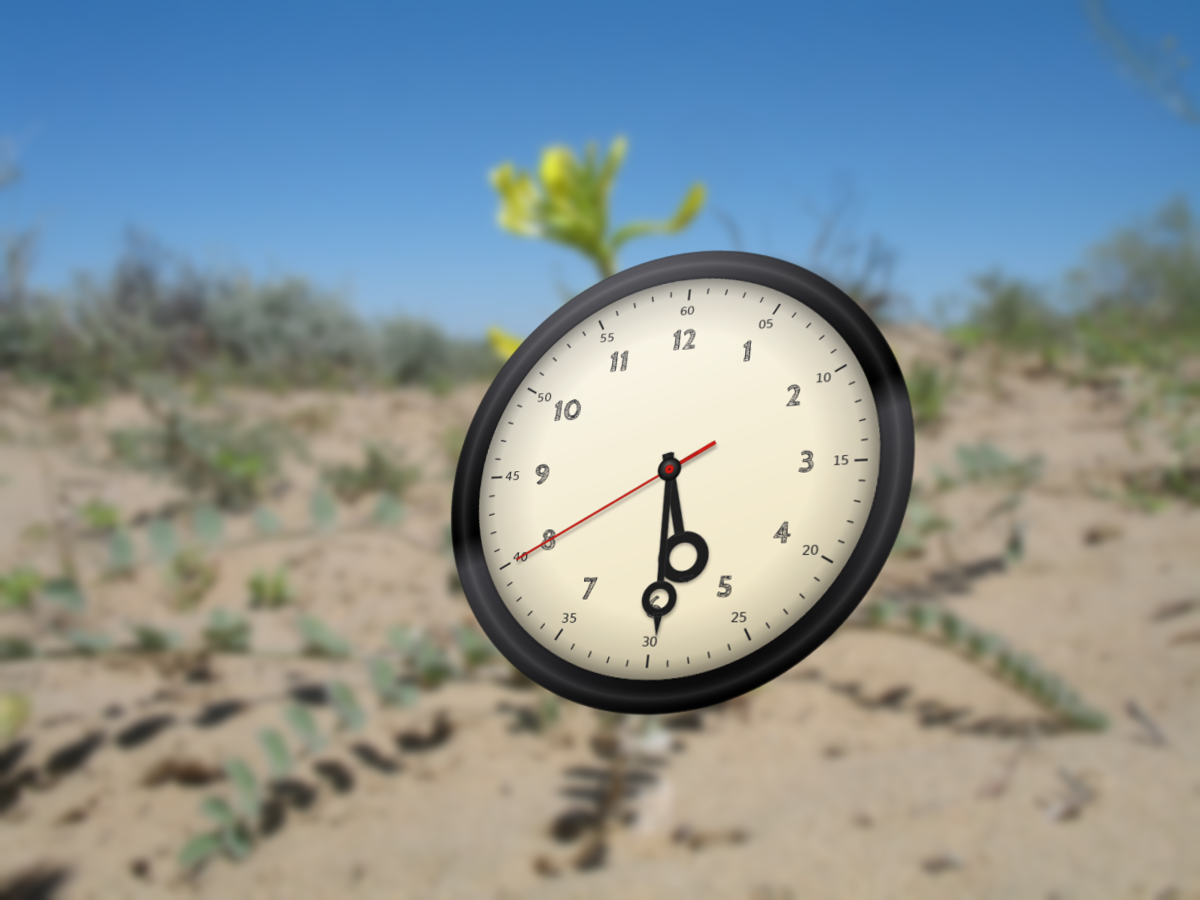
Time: {"hour": 5, "minute": 29, "second": 40}
